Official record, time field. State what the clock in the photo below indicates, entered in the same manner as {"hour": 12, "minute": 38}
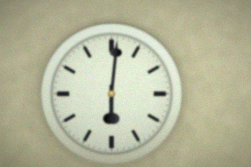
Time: {"hour": 6, "minute": 1}
